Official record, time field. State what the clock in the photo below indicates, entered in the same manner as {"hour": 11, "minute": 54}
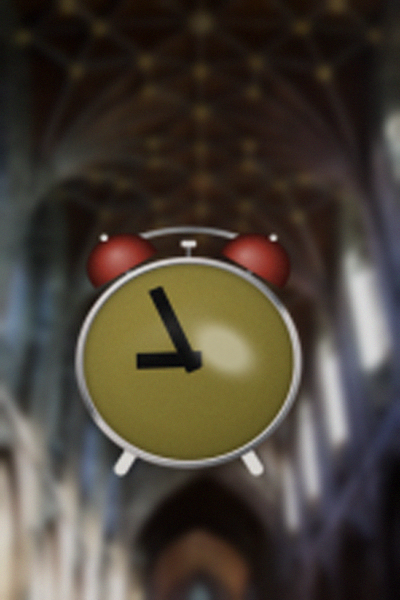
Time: {"hour": 8, "minute": 56}
